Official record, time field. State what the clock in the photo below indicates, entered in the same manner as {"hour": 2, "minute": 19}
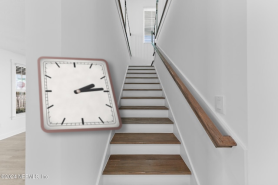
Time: {"hour": 2, "minute": 14}
